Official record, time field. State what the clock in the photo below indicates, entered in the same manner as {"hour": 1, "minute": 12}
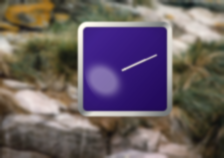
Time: {"hour": 2, "minute": 11}
